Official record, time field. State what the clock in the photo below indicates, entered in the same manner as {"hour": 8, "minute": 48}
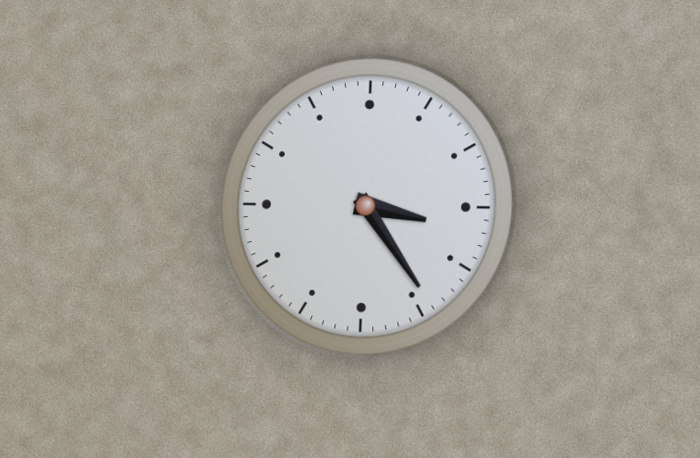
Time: {"hour": 3, "minute": 24}
